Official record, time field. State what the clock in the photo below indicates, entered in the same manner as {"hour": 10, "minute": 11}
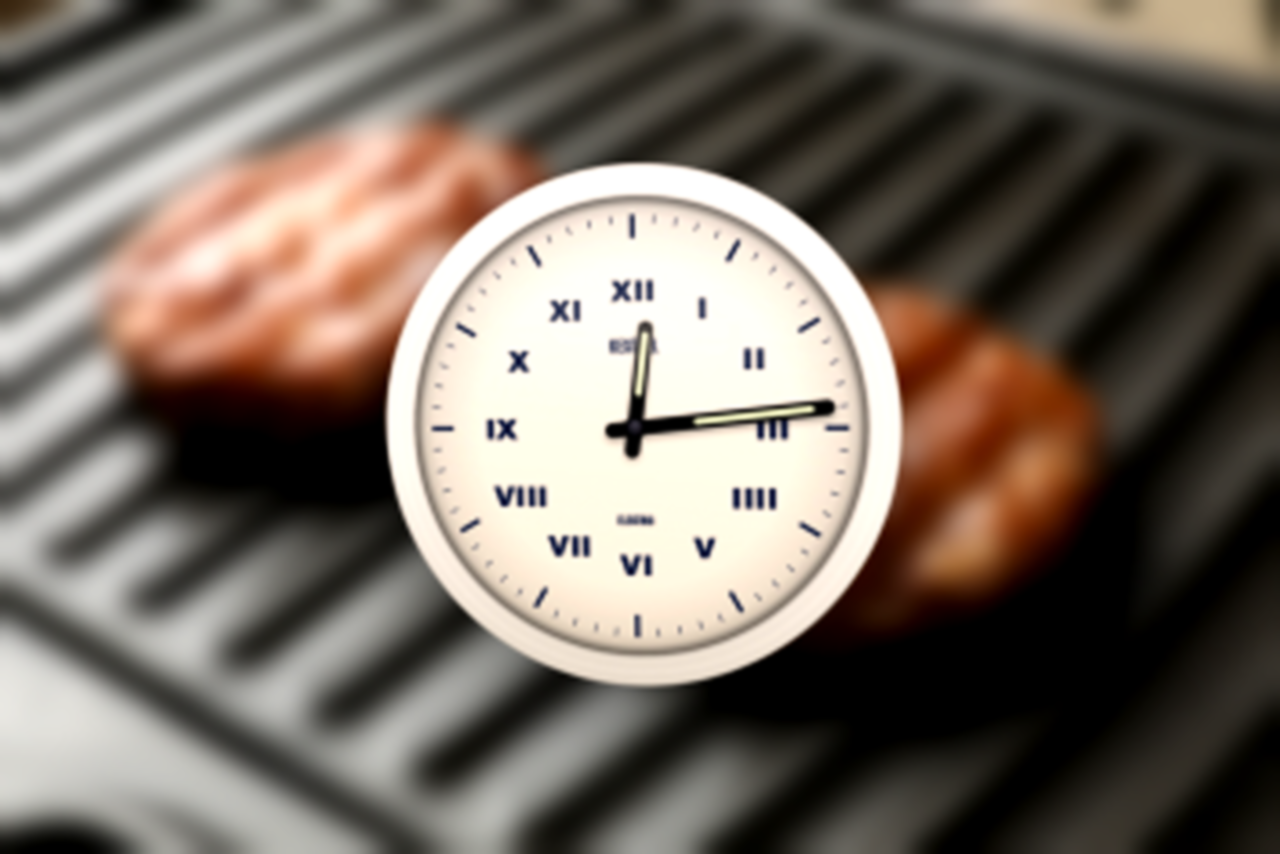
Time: {"hour": 12, "minute": 14}
